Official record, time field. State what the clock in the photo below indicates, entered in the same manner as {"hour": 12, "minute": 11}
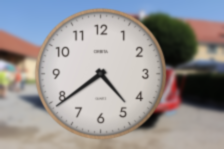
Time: {"hour": 4, "minute": 39}
